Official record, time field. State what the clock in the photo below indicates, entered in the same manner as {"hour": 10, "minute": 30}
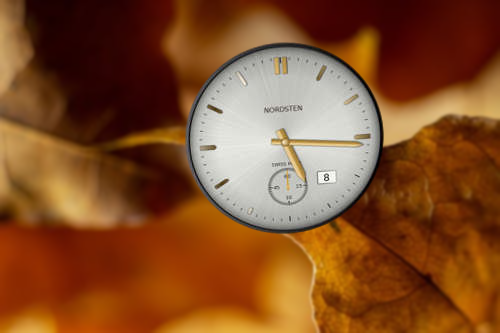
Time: {"hour": 5, "minute": 16}
